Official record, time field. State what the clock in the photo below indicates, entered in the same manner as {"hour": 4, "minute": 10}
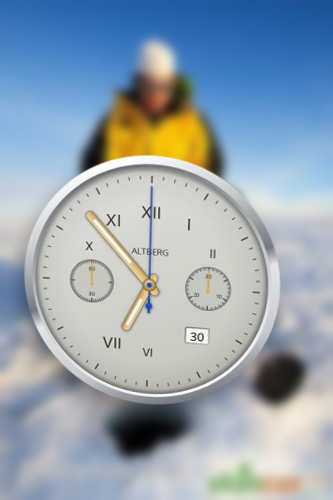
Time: {"hour": 6, "minute": 53}
